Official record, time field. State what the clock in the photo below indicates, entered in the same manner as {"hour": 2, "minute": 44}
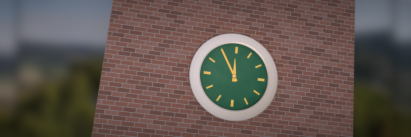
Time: {"hour": 11, "minute": 55}
